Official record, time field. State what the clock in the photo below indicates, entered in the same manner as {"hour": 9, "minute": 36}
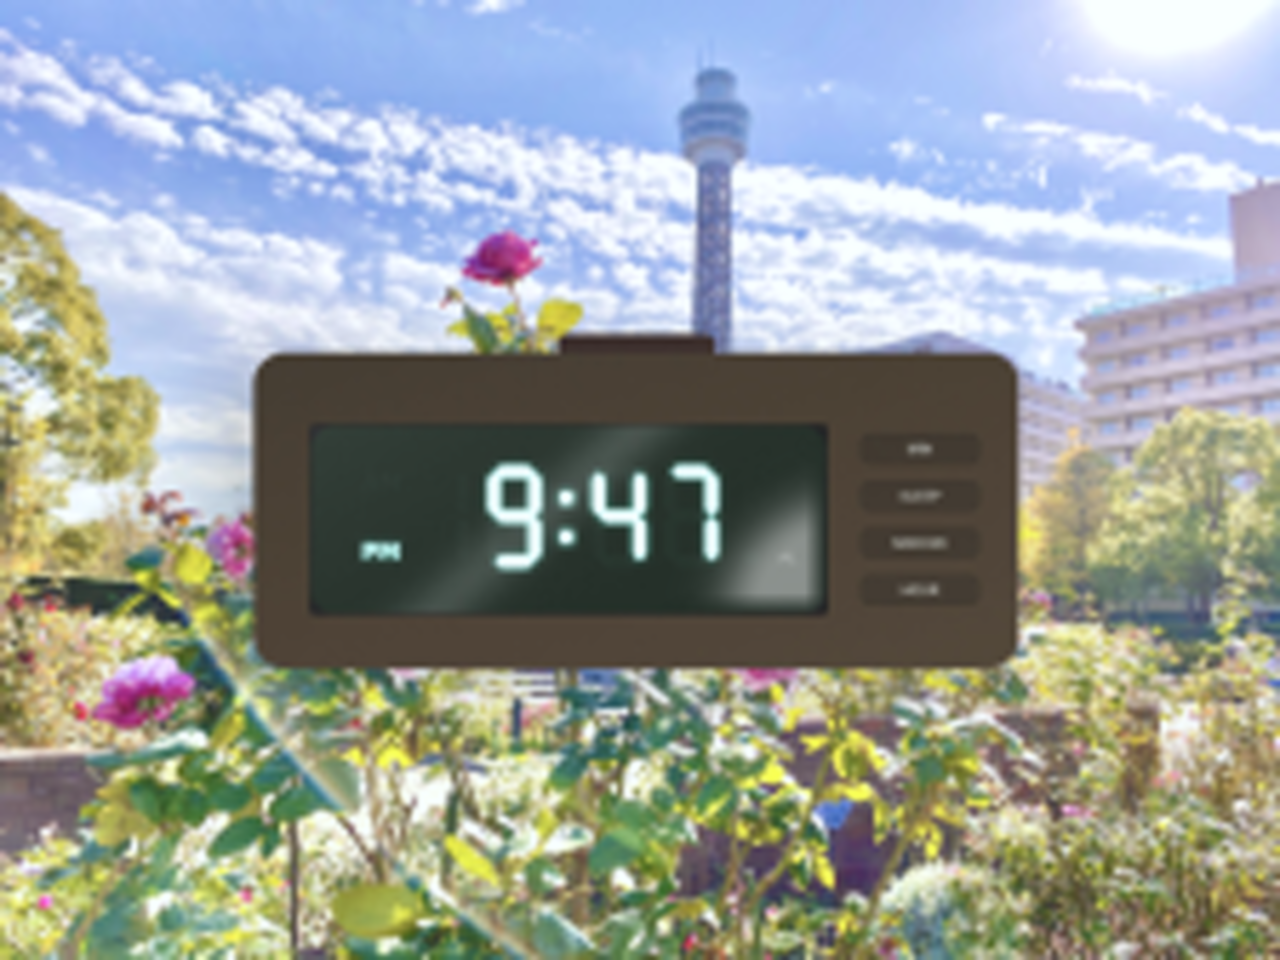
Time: {"hour": 9, "minute": 47}
